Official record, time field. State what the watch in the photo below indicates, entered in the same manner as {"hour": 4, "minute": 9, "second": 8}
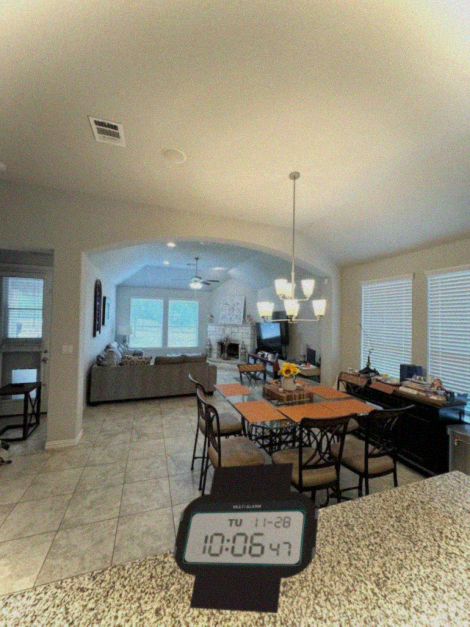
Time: {"hour": 10, "minute": 6, "second": 47}
